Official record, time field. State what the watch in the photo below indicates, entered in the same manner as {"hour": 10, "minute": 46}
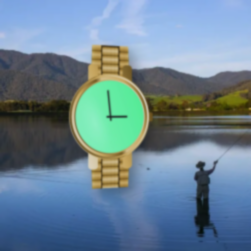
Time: {"hour": 2, "minute": 59}
